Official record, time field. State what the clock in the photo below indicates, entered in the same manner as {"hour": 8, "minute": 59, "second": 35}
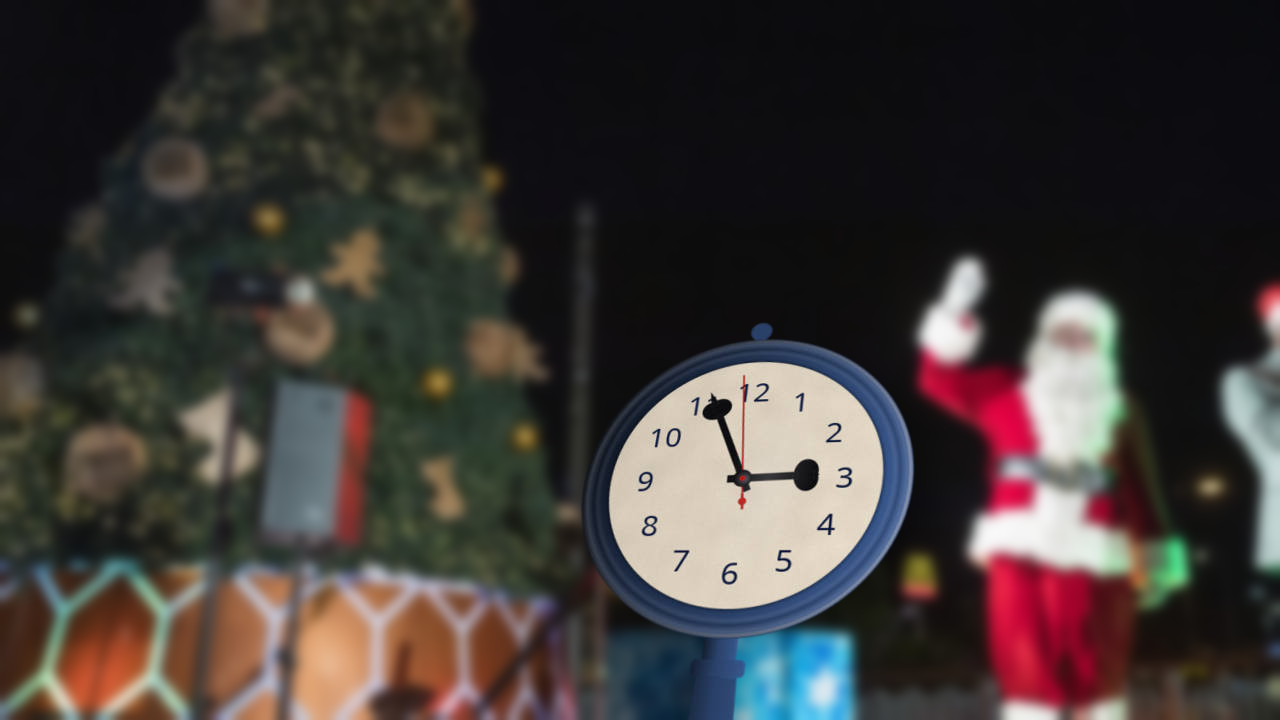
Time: {"hour": 2, "minute": 55, "second": 59}
